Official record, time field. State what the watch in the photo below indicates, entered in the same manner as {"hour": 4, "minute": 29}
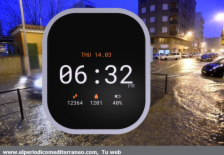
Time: {"hour": 6, "minute": 32}
